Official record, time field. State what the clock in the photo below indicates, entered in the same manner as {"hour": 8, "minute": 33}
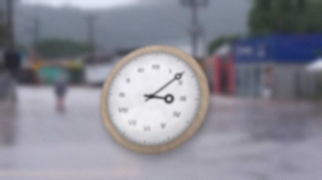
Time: {"hour": 3, "minute": 8}
